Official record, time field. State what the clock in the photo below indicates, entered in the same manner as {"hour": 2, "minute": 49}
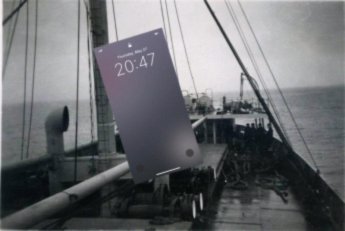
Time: {"hour": 20, "minute": 47}
